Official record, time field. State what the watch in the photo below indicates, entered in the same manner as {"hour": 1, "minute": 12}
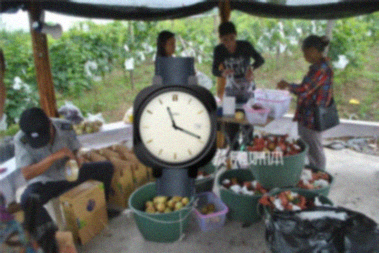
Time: {"hour": 11, "minute": 19}
